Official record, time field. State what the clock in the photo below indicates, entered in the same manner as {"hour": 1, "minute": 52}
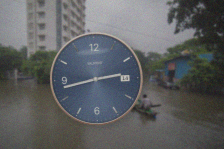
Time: {"hour": 2, "minute": 43}
